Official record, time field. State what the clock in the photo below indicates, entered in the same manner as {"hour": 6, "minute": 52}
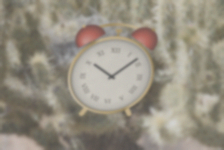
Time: {"hour": 10, "minute": 8}
